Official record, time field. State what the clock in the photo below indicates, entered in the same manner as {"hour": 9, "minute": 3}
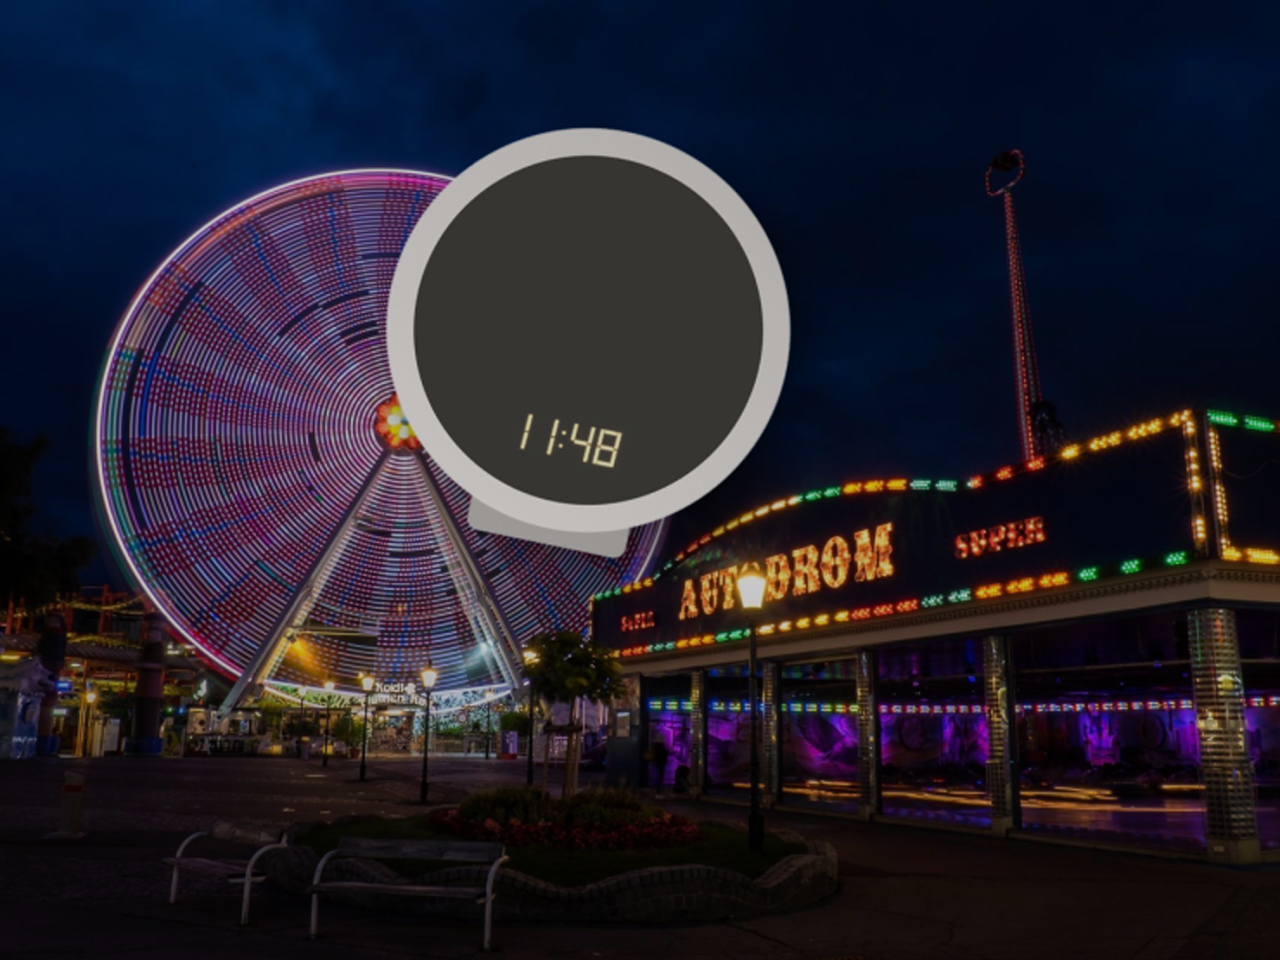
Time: {"hour": 11, "minute": 48}
